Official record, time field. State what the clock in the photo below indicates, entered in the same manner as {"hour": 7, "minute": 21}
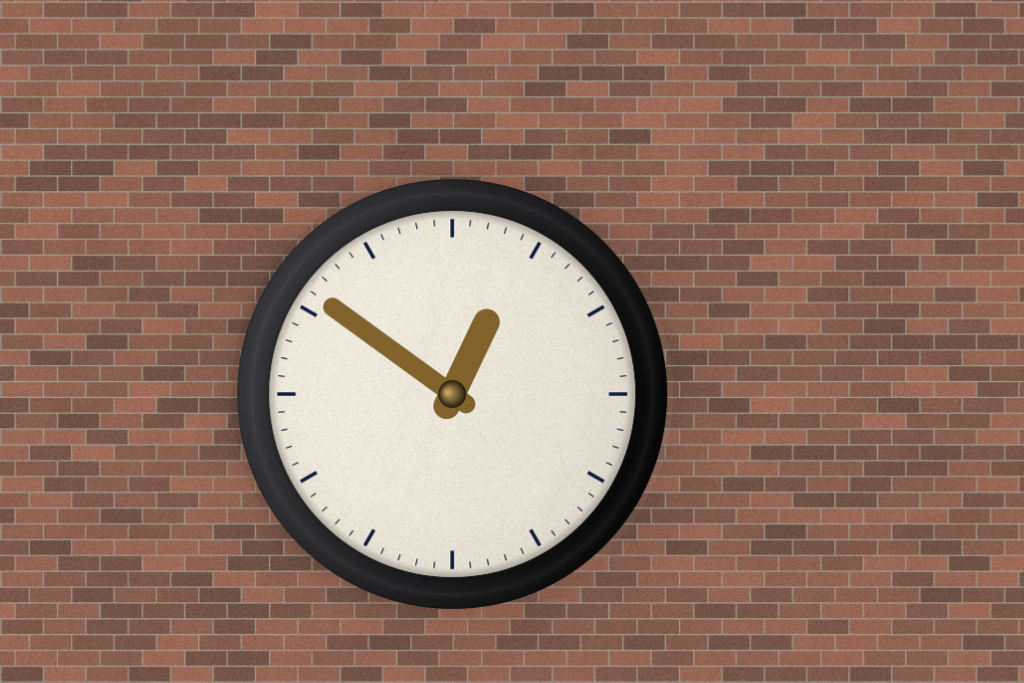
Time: {"hour": 12, "minute": 51}
